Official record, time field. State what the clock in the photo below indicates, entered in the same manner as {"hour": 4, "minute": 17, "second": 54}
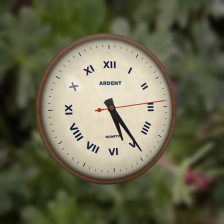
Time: {"hour": 5, "minute": 24, "second": 14}
